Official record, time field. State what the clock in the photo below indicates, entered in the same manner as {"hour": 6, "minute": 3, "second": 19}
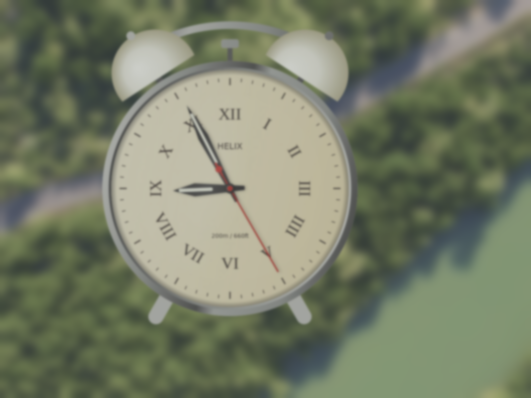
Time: {"hour": 8, "minute": 55, "second": 25}
